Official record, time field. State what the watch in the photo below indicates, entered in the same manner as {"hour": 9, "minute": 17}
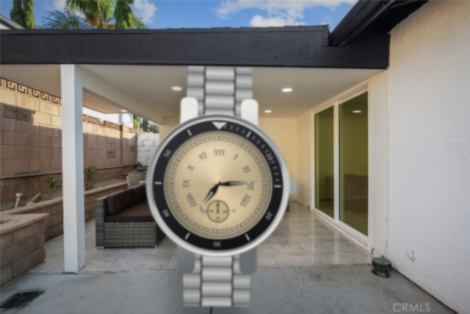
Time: {"hour": 7, "minute": 14}
